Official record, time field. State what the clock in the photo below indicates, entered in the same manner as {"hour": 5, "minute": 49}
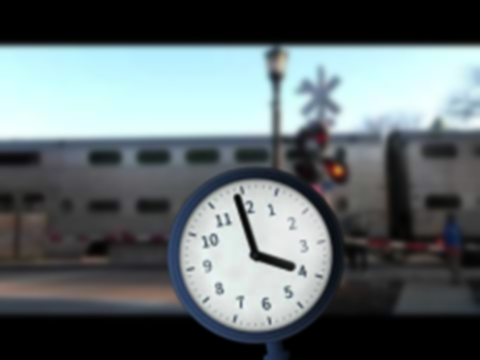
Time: {"hour": 3, "minute": 59}
